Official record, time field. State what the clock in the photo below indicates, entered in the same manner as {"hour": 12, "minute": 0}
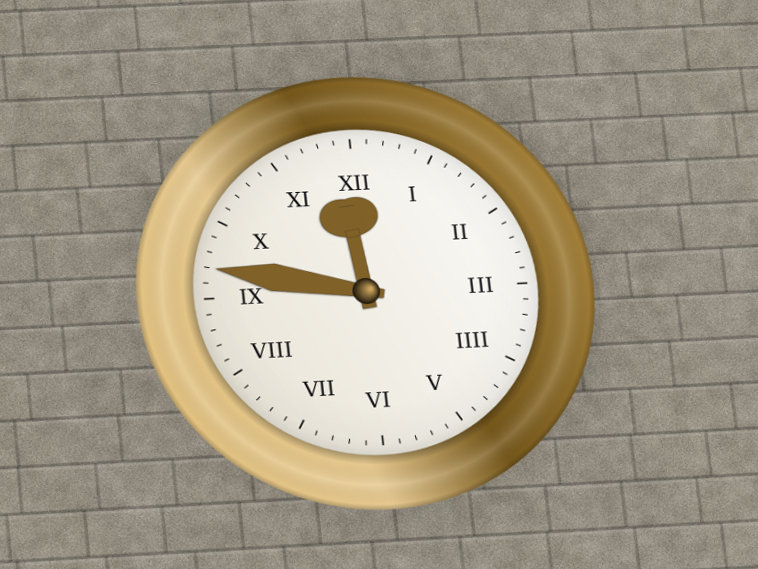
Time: {"hour": 11, "minute": 47}
